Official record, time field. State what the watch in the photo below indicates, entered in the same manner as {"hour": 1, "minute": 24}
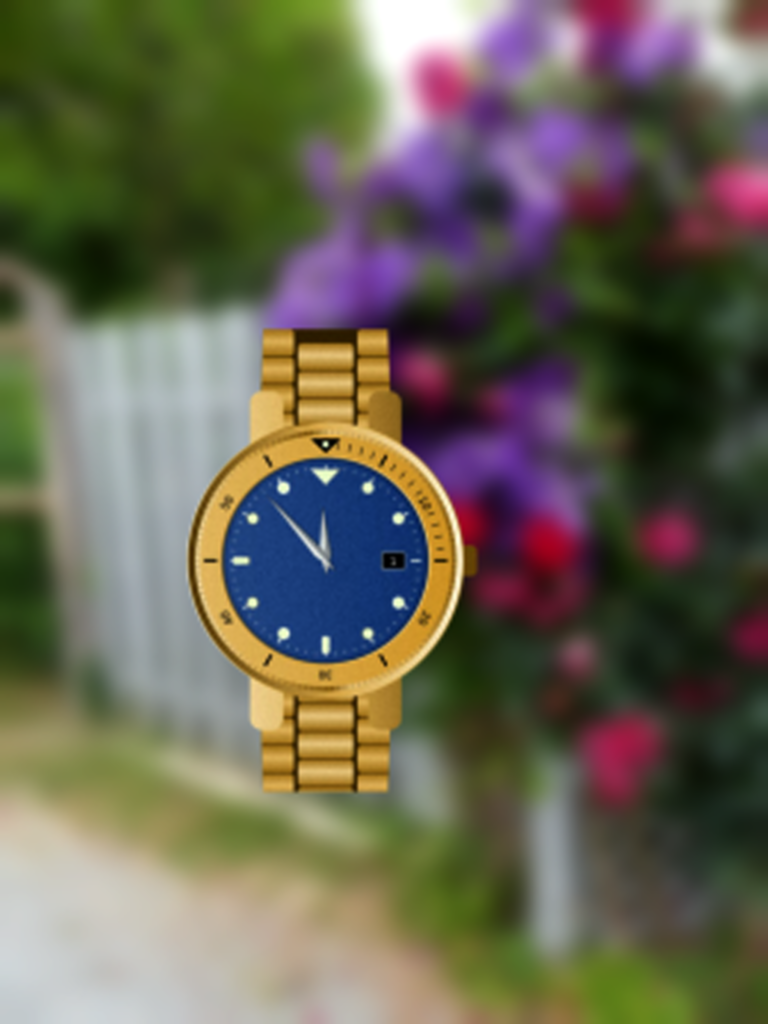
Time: {"hour": 11, "minute": 53}
